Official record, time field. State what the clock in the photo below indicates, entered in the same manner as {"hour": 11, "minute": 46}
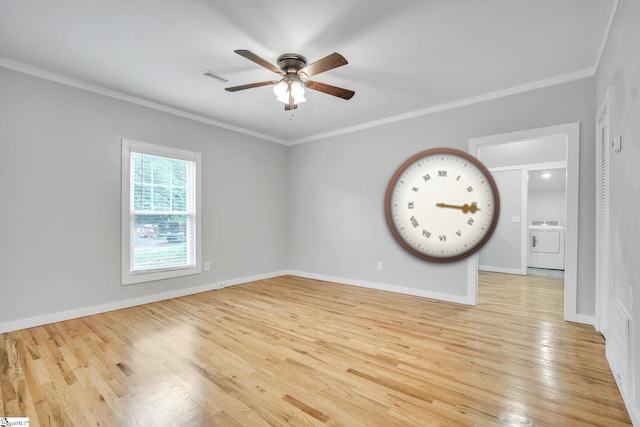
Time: {"hour": 3, "minute": 16}
